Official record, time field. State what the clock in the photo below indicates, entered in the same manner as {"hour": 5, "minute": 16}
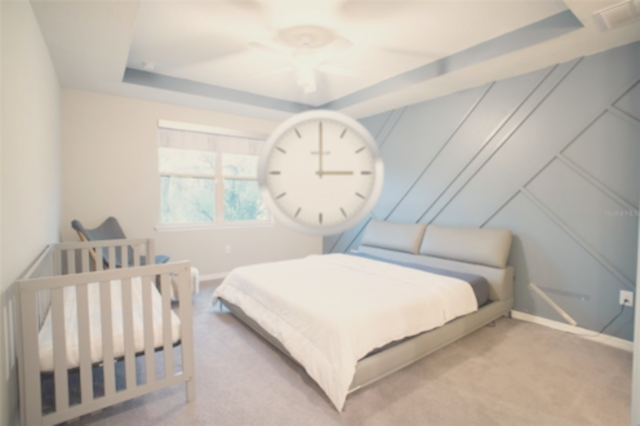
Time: {"hour": 3, "minute": 0}
